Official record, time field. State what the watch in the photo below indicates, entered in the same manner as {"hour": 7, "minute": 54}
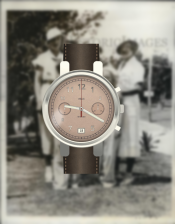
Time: {"hour": 9, "minute": 20}
